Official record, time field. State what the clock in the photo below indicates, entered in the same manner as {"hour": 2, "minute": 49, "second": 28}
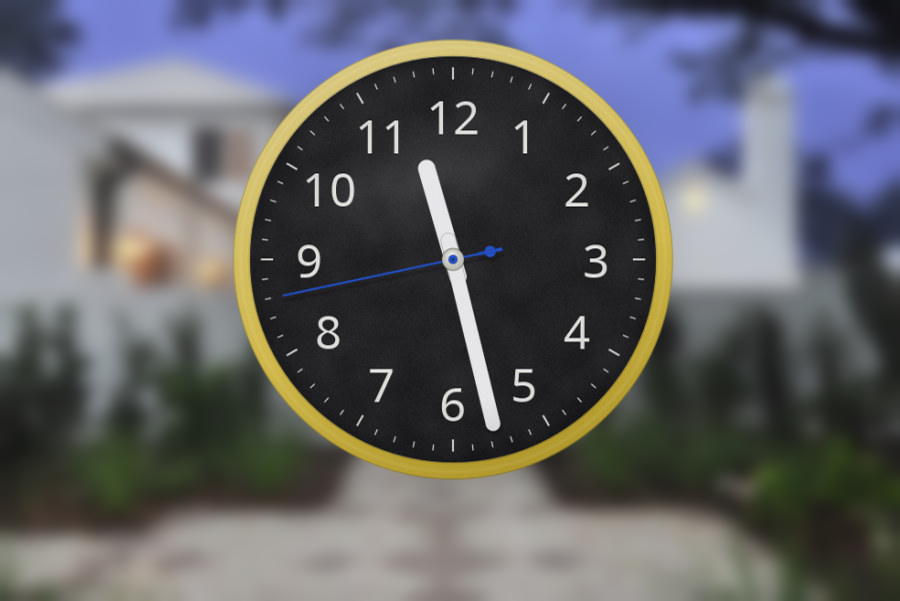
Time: {"hour": 11, "minute": 27, "second": 43}
